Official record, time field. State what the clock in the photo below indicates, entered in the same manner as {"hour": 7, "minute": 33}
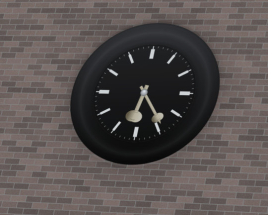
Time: {"hour": 6, "minute": 24}
